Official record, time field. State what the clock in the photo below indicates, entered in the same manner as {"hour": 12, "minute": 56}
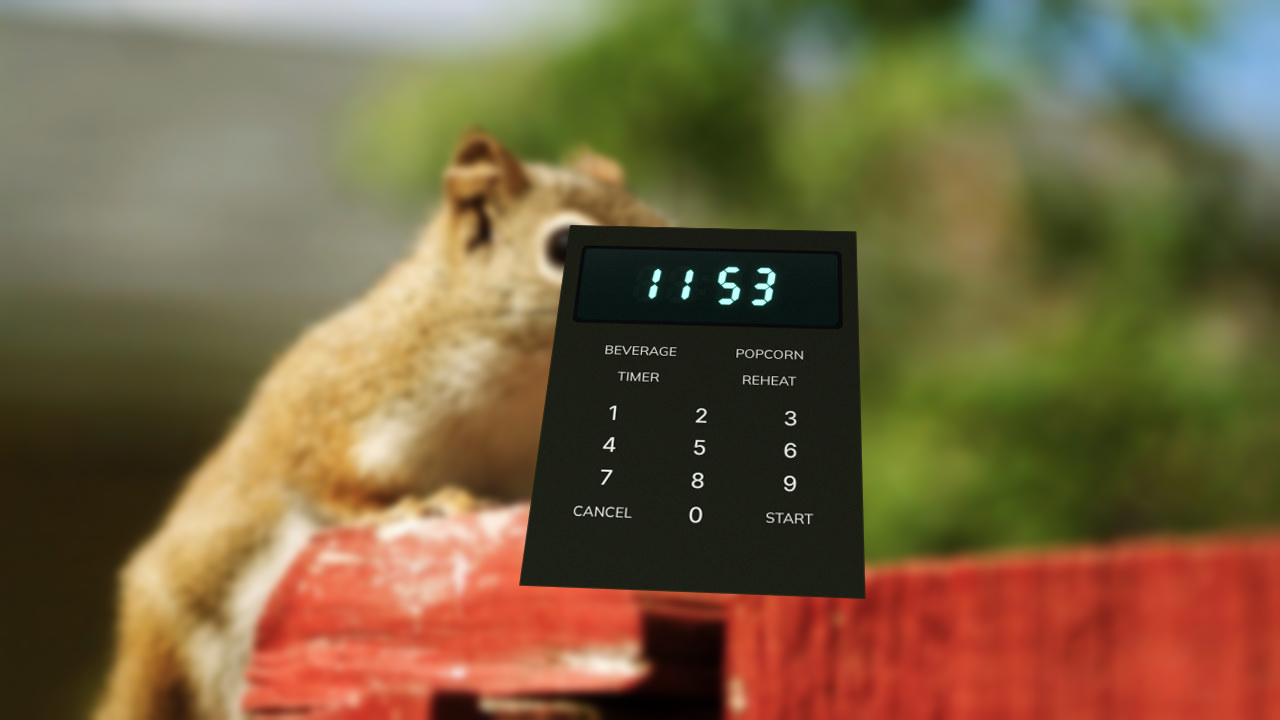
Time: {"hour": 11, "minute": 53}
